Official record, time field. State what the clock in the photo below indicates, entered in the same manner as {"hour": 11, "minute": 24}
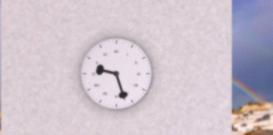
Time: {"hour": 9, "minute": 27}
